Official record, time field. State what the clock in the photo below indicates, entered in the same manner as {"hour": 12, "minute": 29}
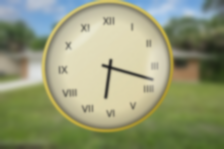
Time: {"hour": 6, "minute": 18}
